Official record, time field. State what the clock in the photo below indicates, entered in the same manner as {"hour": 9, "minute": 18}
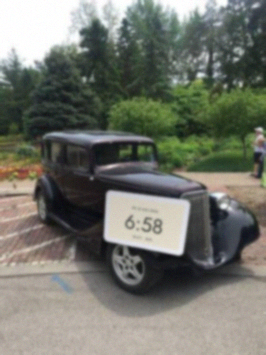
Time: {"hour": 6, "minute": 58}
